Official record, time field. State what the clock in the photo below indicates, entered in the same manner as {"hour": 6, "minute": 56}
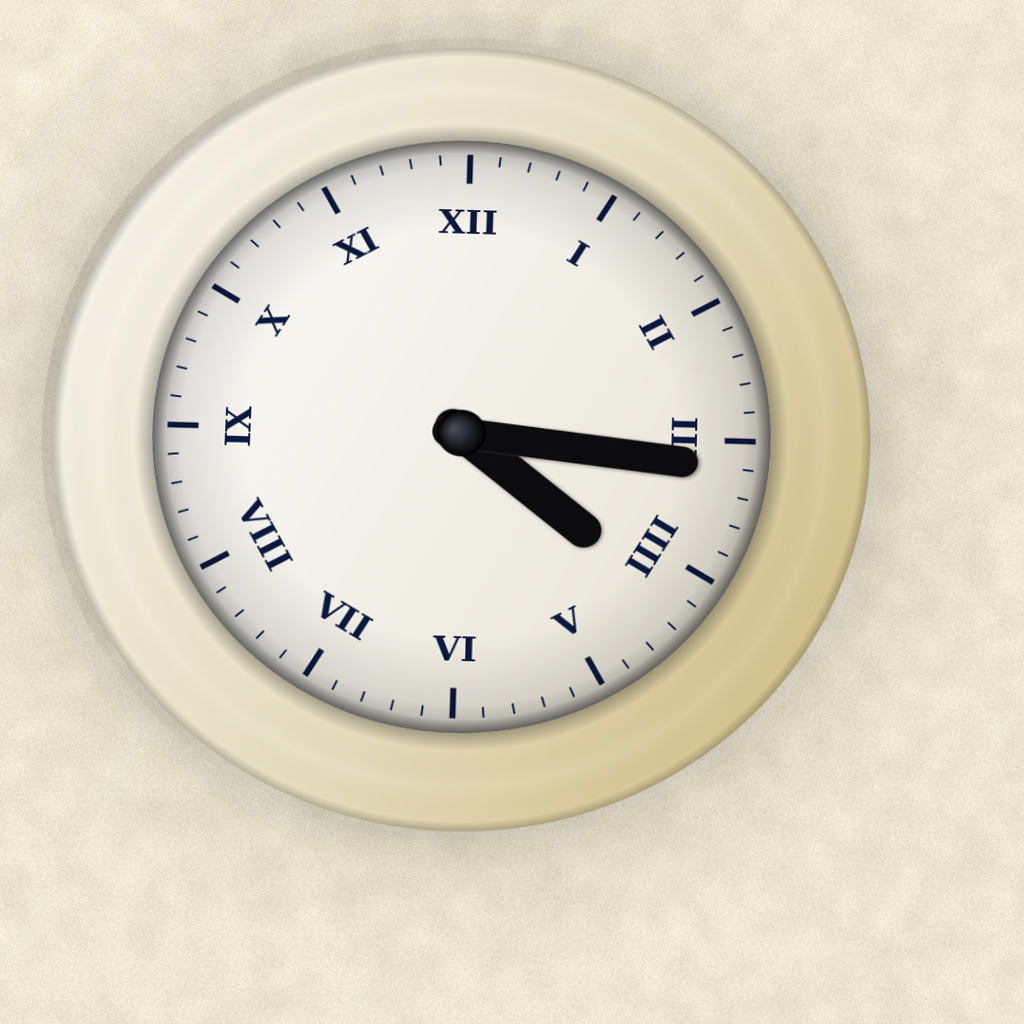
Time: {"hour": 4, "minute": 16}
